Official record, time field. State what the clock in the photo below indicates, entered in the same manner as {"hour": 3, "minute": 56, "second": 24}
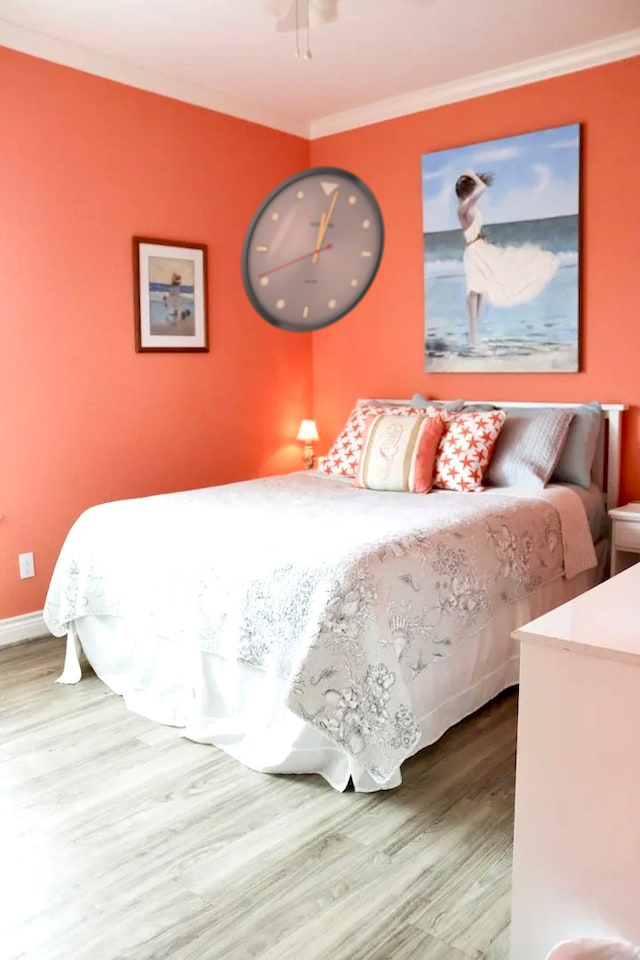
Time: {"hour": 12, "minute": 1, "second": 41}
